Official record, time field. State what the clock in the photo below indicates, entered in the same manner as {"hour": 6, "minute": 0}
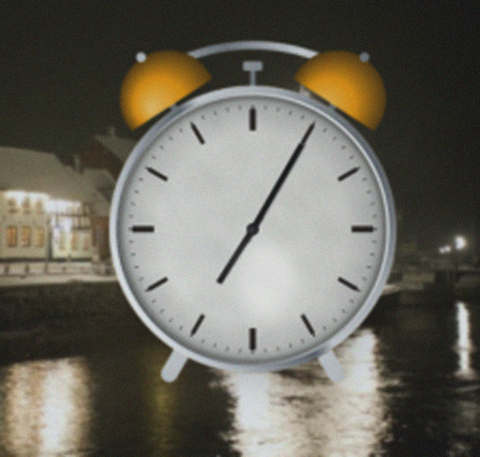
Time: {"hour": 7, "minute": 5}
